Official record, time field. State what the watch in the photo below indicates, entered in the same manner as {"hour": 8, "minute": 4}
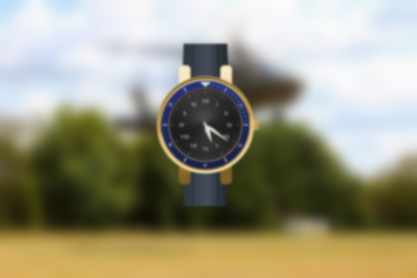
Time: {"hour": 5, "minute": 21}
